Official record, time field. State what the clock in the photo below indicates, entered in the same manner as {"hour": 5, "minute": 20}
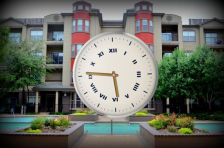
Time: {"hour": 5, "minute": 46}
